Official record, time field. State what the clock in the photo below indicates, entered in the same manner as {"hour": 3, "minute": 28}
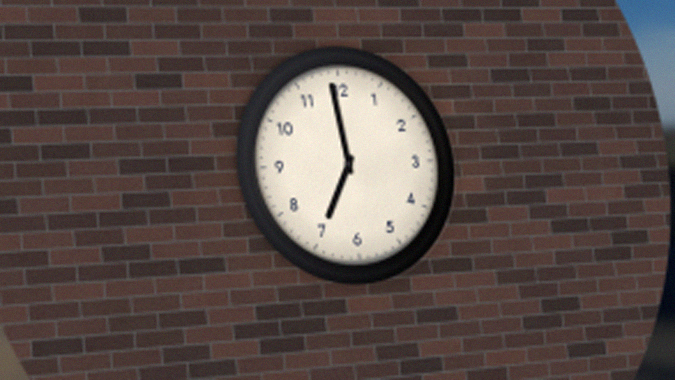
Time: {"hour": 6, "minute": 59}
